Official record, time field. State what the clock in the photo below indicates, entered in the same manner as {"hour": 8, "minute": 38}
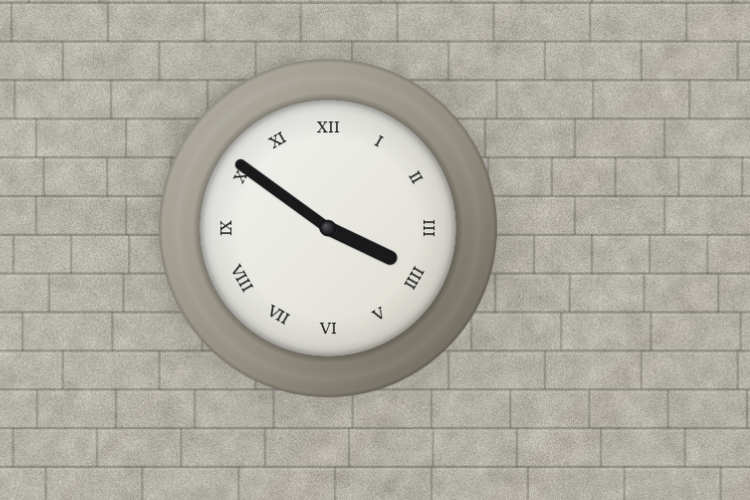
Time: {"hour": 3, "minute": 51}
